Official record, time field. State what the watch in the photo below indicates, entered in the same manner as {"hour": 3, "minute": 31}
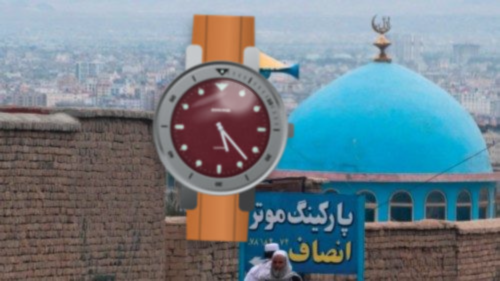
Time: {"hour": 5, "minute": 23}
